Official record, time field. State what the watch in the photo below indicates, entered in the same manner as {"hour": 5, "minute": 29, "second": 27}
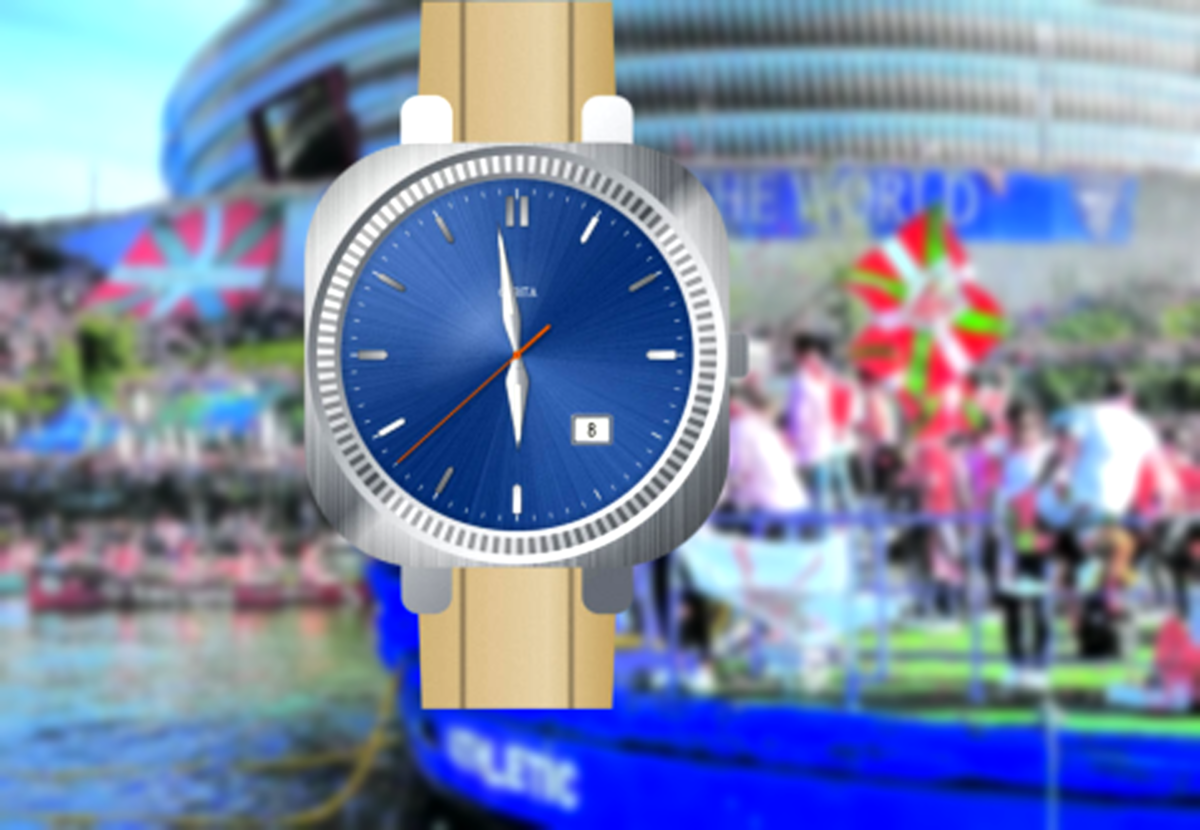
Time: {"hour": 5, "minute": 58, "second": 38}
